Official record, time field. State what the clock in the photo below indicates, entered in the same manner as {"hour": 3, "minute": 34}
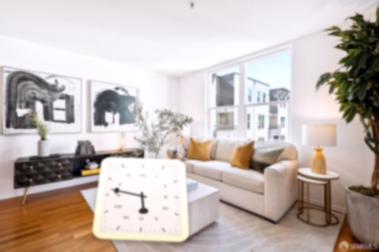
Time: {"hour": 5, "minute": 47}
